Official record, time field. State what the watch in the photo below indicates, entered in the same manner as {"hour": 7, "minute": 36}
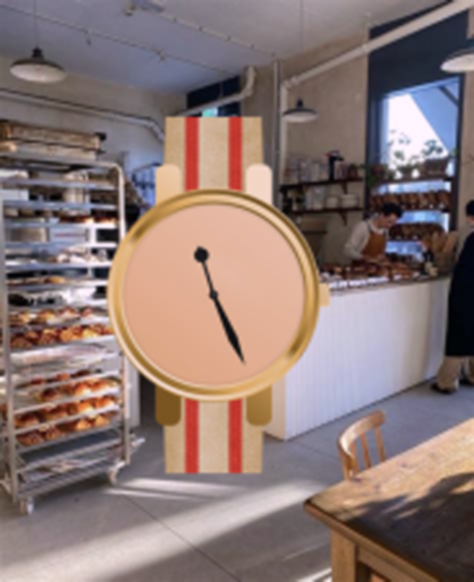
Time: {"hour": 11, "minute": 26}
